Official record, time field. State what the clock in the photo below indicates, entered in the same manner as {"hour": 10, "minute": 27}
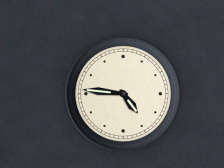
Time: {"hour": 4, "minute": 46}
